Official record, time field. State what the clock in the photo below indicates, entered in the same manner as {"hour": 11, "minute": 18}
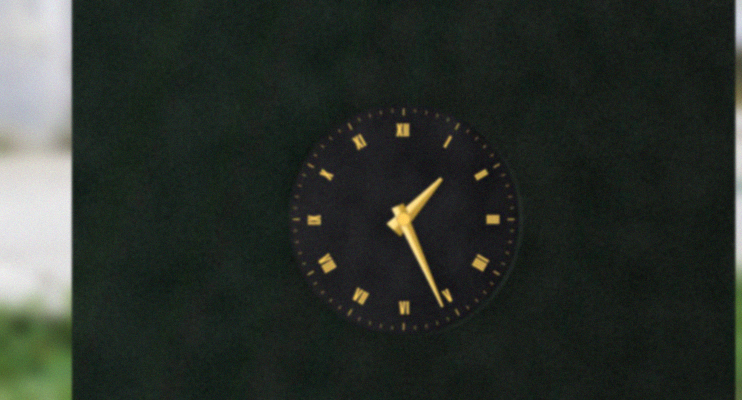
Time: {"hour": 1, "minute": 26}
